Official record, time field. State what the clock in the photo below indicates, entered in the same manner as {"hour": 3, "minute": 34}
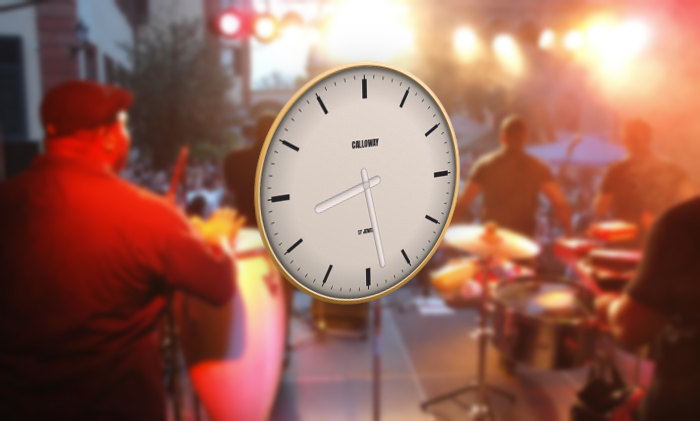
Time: {"hour": 8, "minute": 28}
